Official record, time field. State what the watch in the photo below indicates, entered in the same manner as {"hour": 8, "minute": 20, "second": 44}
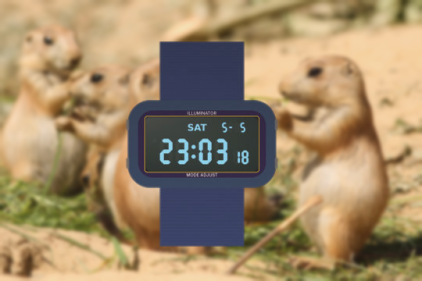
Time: {"hour": 23, "minute": 3, "second": 18}
